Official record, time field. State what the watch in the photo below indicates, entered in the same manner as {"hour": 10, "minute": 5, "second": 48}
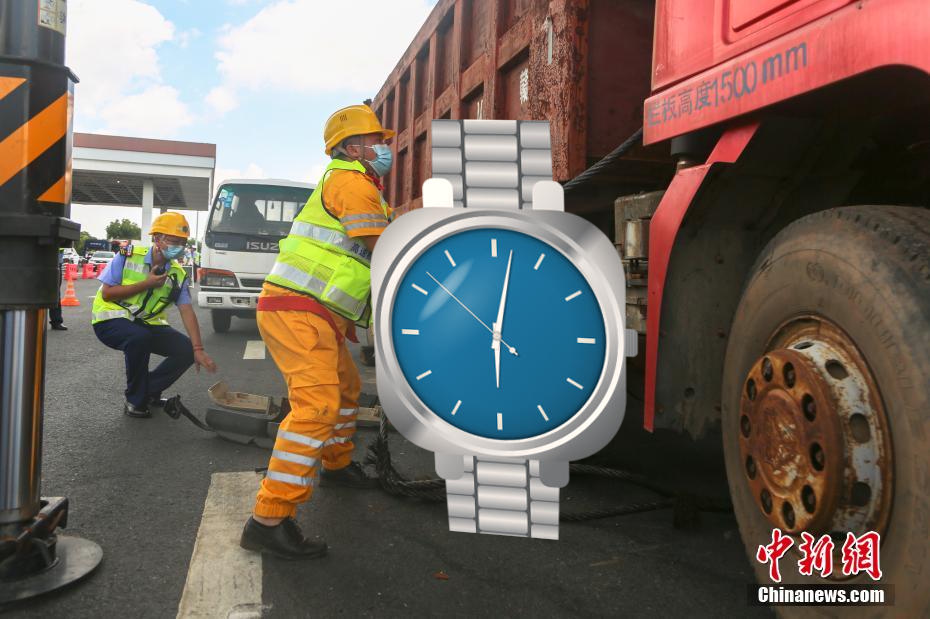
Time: {"hour": 6, "minute": 1, "second": 52}
